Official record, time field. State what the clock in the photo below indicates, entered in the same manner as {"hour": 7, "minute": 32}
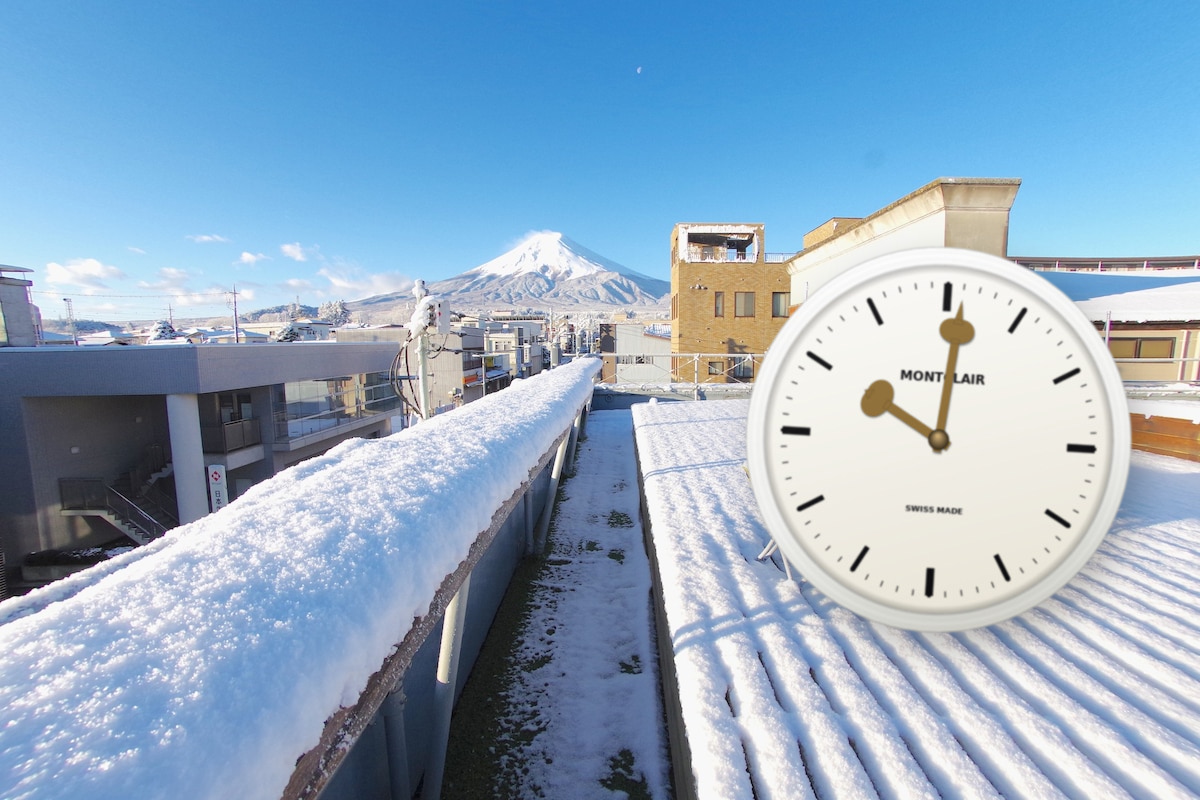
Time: {"hour": 10, "minute": 1}
